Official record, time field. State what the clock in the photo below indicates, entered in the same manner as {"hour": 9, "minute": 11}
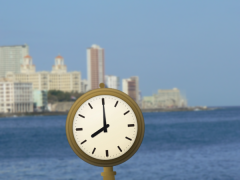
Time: {"hour": 8, "minute": 0}
